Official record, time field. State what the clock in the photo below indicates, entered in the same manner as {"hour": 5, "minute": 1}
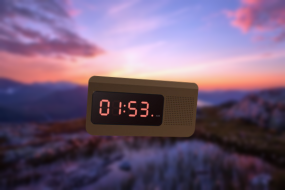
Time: {"hour": 1, "minute": 53}
